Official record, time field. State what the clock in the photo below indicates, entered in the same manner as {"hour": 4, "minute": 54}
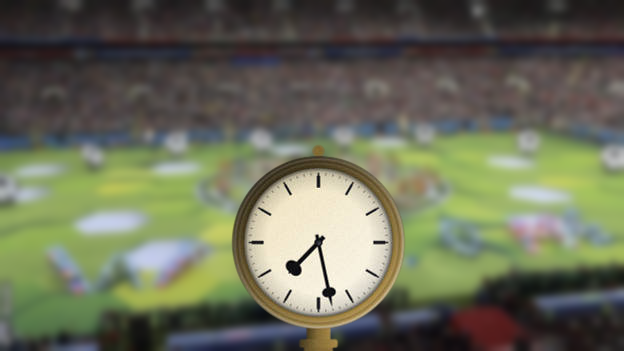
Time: {"hour": 7, "minute": 28}
